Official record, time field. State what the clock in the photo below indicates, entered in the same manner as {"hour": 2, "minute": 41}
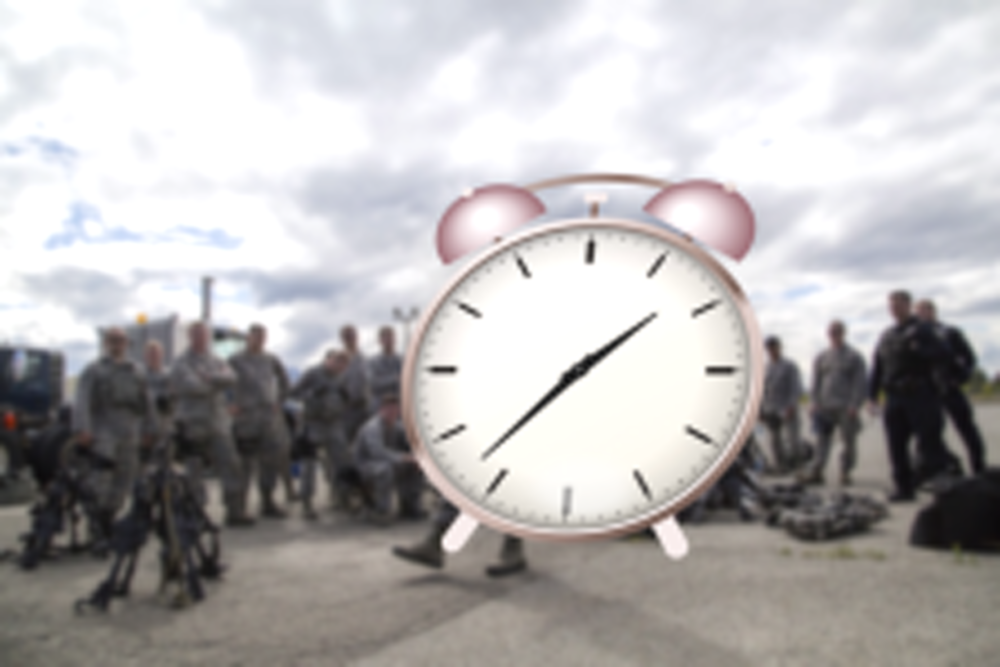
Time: {"hour": 1, "minute": 37}
